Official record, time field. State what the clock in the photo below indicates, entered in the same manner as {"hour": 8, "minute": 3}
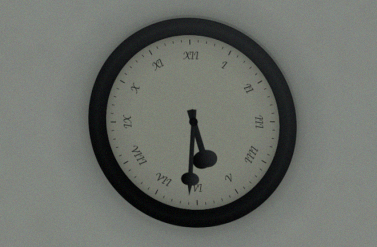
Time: {"hour": 5, "minute": 31}
